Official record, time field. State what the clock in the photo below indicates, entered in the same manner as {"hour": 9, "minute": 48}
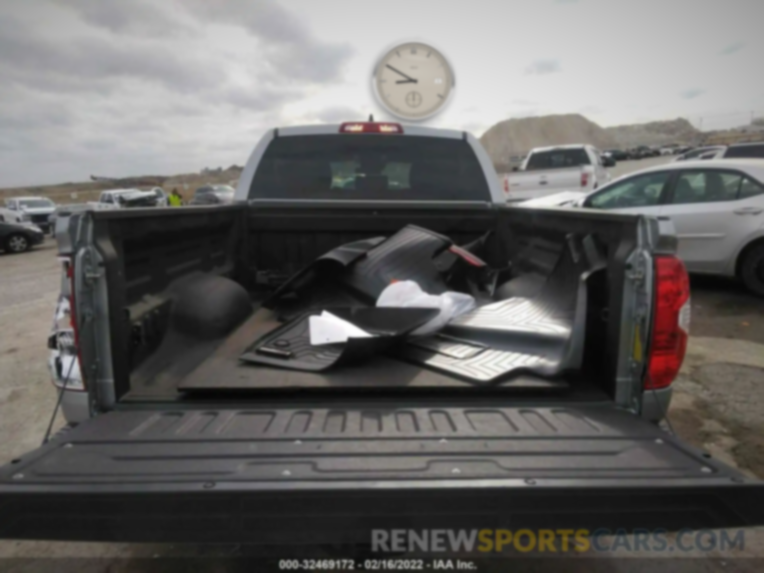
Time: {"hour": 8, "minute": 50}
